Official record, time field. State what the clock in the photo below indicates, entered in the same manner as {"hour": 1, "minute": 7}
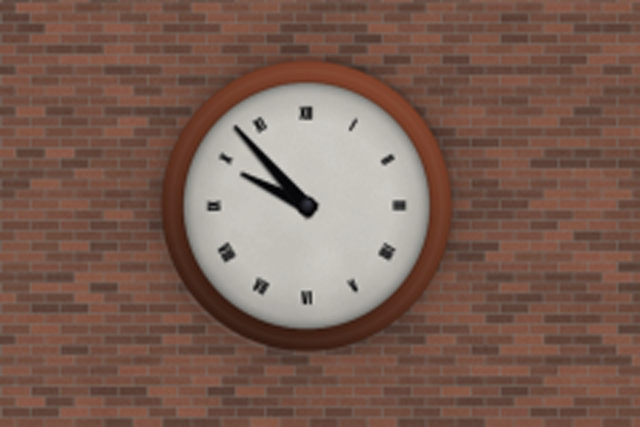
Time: {"hour": 9, "minute": 53}
